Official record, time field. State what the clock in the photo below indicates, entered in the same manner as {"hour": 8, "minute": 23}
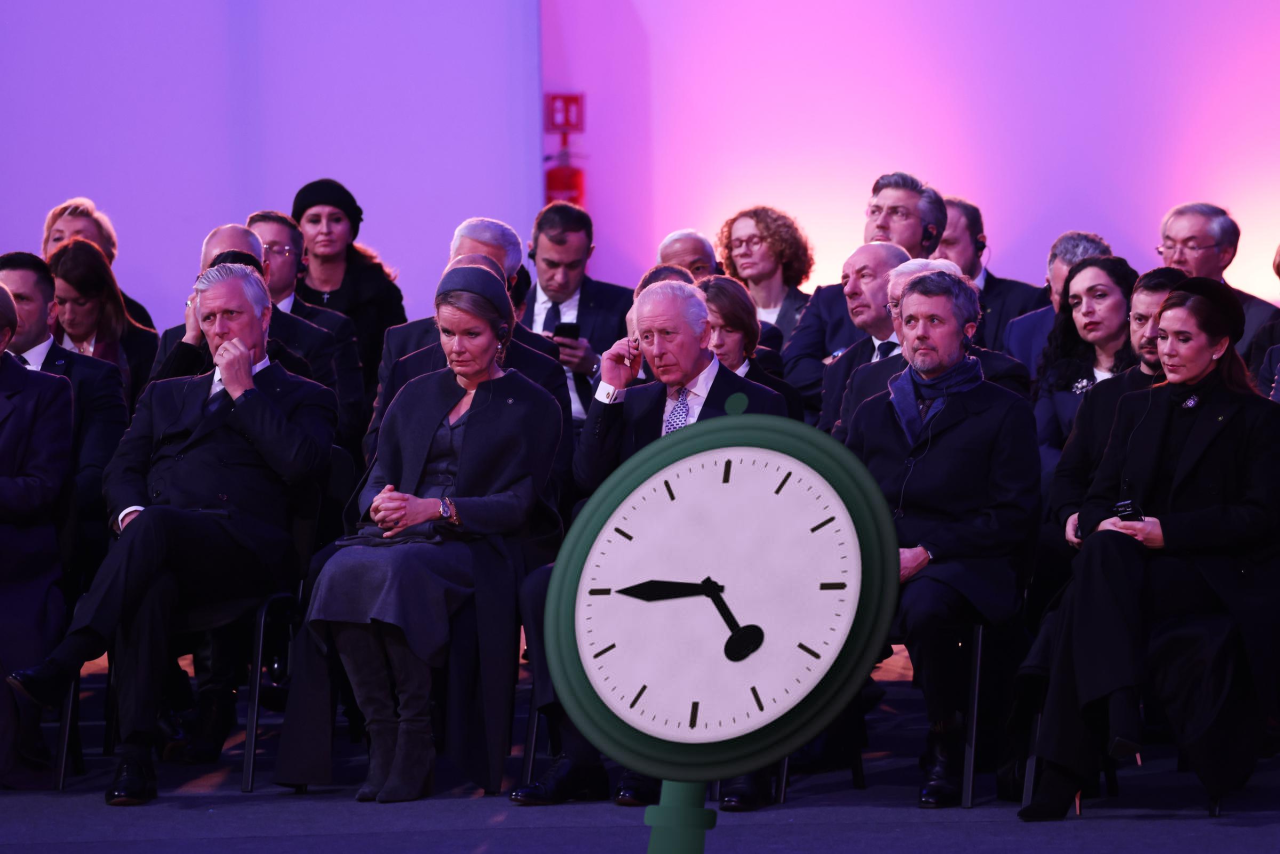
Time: {"hour": 4, "minute": 45}
